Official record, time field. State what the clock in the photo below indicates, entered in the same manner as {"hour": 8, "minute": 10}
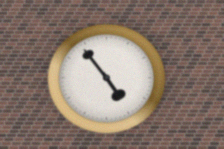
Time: {"hour": 4, "minute": 54}
